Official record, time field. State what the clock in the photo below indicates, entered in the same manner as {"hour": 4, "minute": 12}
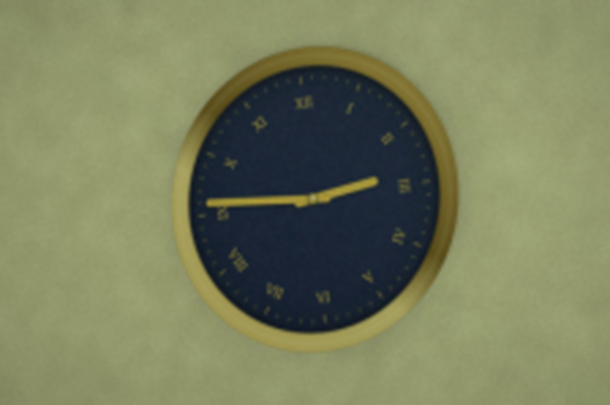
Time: {"hour": 2, "minute": 46}
